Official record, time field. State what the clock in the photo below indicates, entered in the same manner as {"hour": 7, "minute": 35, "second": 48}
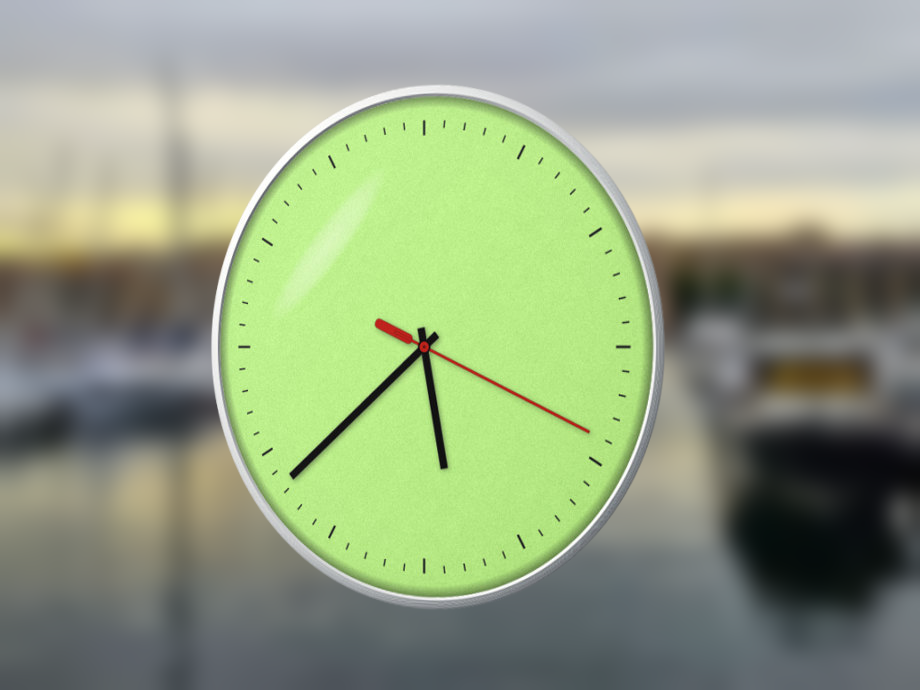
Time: {"hour": 5, "minute": 38, "second": 19}
